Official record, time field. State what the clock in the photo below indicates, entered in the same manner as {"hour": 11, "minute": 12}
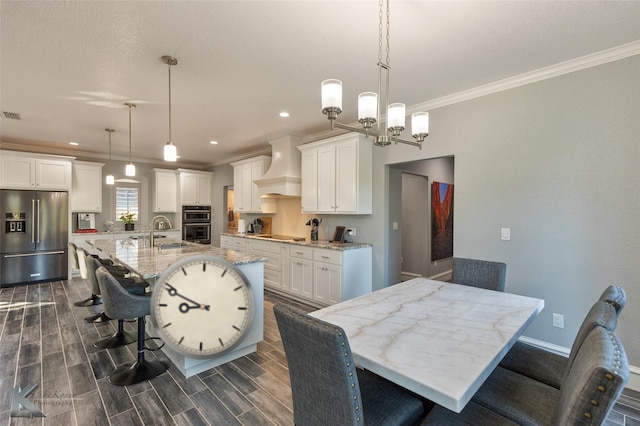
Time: {"hour": 8, "minute": 49}
